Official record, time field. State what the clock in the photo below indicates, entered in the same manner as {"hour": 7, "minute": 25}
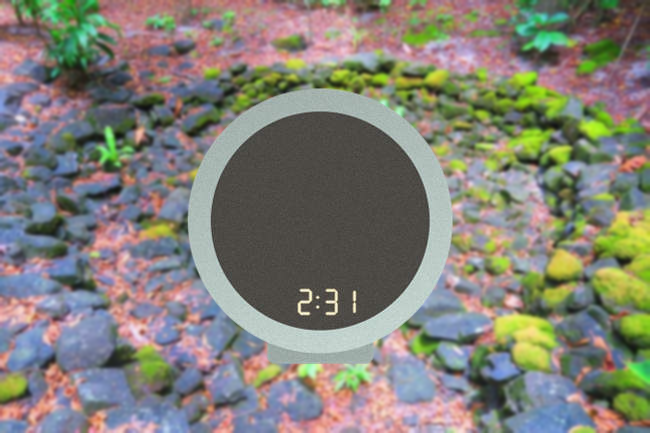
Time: {"hour": 2, "minute": 31}
